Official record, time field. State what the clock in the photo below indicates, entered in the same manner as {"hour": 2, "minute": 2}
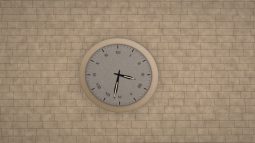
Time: {"hour": 3, "minute": 32}
